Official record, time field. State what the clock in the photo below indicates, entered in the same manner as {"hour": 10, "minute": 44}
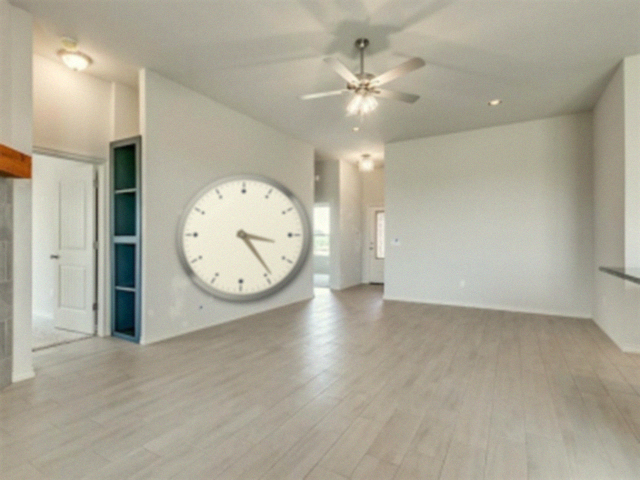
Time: {"hour": 3, "minute": 24}
